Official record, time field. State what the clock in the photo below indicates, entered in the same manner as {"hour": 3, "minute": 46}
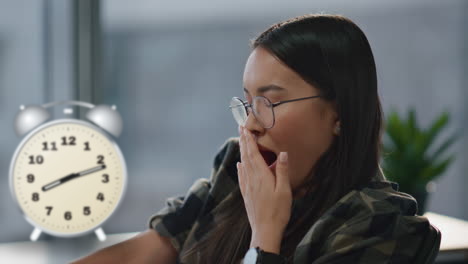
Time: {"hour": 8, "minute": 12}
